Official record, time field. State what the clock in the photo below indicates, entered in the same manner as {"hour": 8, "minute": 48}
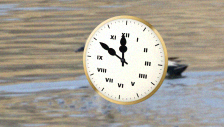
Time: {"hour": 11, "minute": 50}
